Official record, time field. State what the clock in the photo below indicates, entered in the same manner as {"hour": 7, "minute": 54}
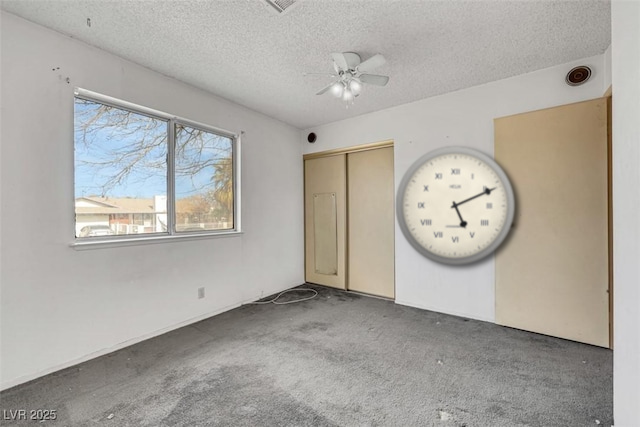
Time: {"hour": 5, "minute": 11}
